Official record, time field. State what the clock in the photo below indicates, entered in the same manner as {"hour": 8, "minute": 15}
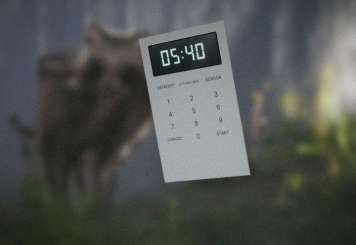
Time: {"hour": 5, "minute": 40}
